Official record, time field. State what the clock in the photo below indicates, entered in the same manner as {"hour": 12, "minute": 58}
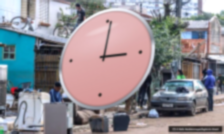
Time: {"hour": 3, "minute": 1}
